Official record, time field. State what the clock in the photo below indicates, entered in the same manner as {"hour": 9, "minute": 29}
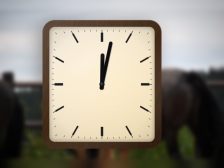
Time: {"hour": 12, "minute": 2}
